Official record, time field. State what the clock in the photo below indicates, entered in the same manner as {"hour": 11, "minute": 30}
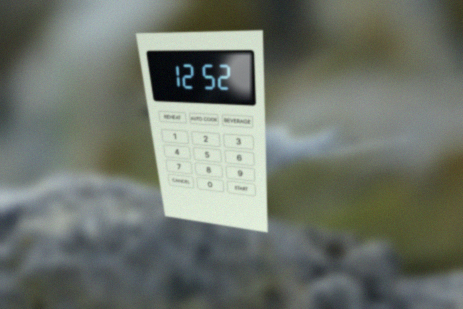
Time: {"hour": 12, "minute": 52}
